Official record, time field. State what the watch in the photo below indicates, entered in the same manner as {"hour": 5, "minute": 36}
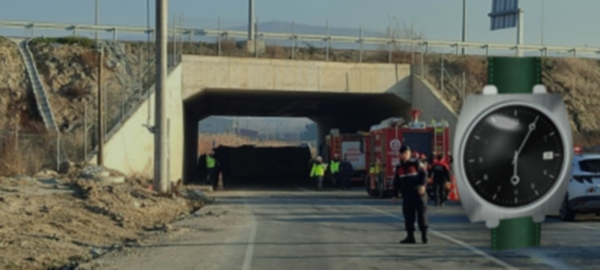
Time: {"hour": 6, "minute": 5}
